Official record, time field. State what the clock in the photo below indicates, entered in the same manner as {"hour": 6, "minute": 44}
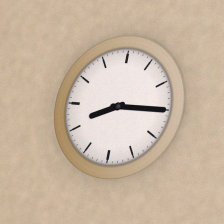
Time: {"hour": 8, "minute": 15}
